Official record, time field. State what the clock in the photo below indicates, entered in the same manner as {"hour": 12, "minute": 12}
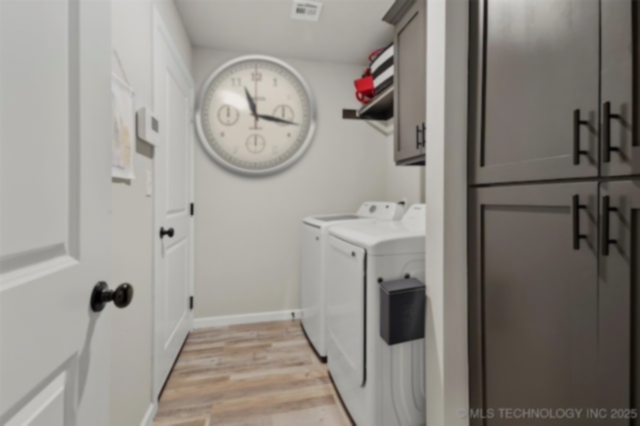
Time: {"hour": 11, "minute": 17}
